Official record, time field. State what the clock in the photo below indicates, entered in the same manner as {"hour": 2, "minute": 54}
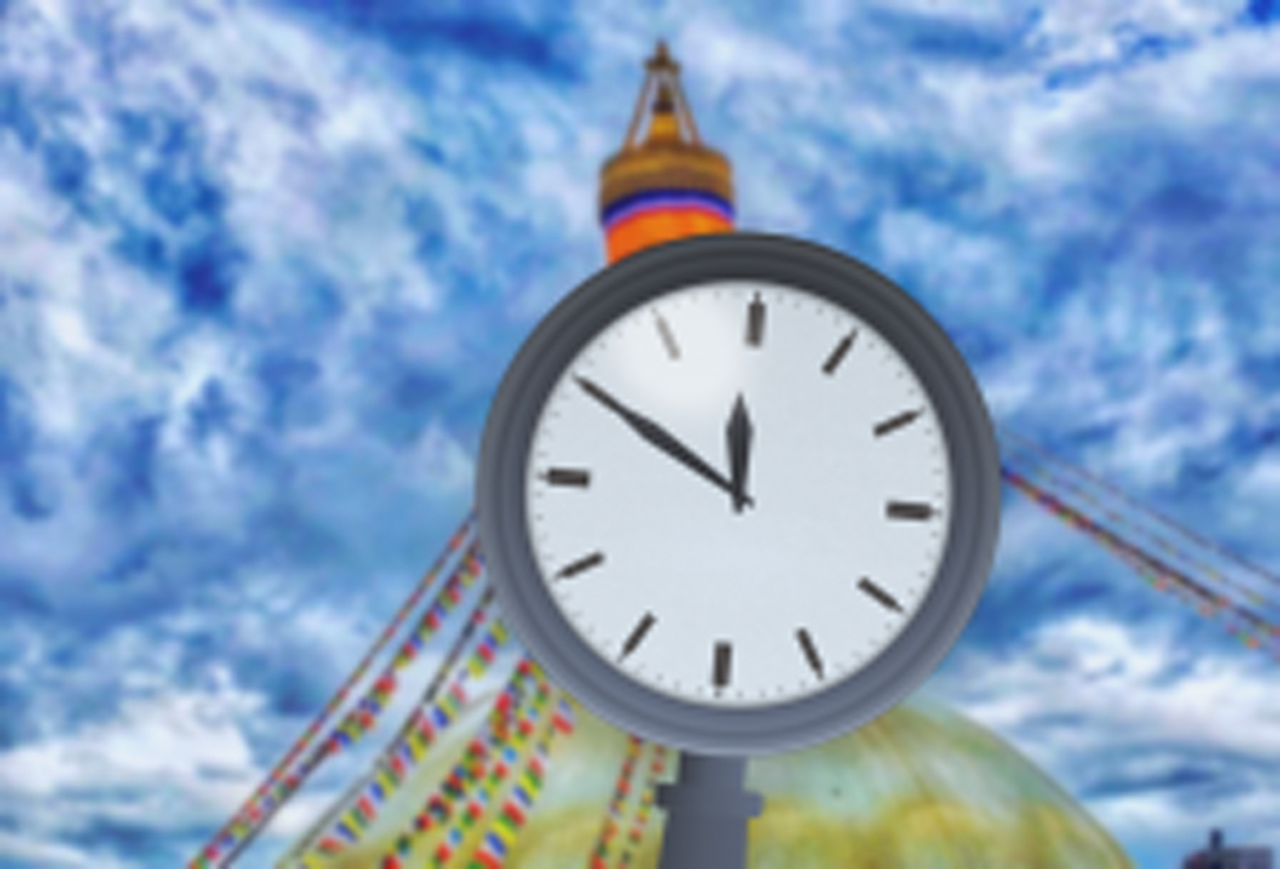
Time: {"hour": 11, "minute": 50}
